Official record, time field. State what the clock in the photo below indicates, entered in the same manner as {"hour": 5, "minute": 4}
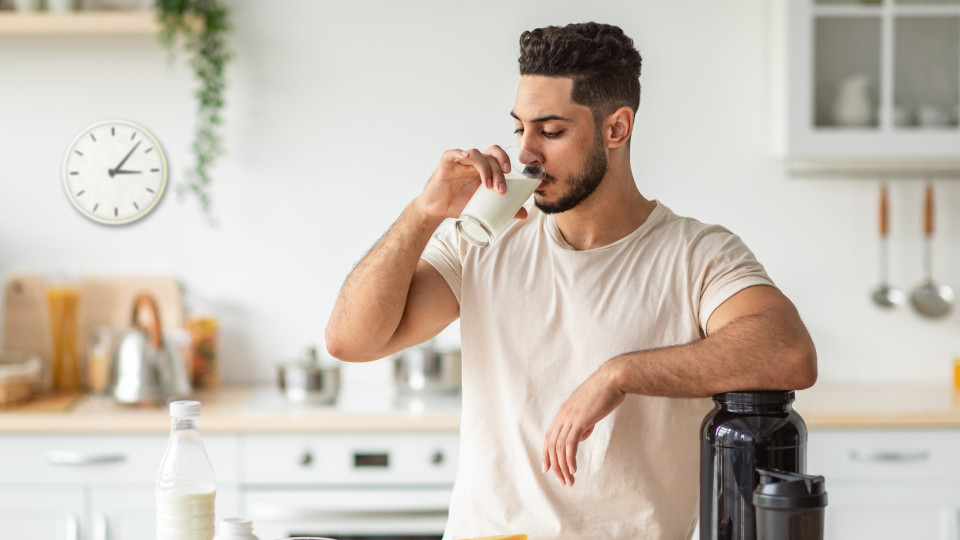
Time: {"hour": 3, "minute": 7}
